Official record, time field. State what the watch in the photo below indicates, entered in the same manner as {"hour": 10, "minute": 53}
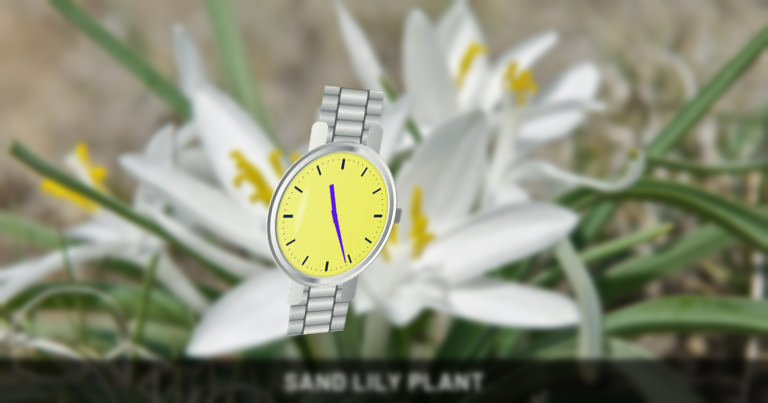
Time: {"hour": 11, "minute": 26}
